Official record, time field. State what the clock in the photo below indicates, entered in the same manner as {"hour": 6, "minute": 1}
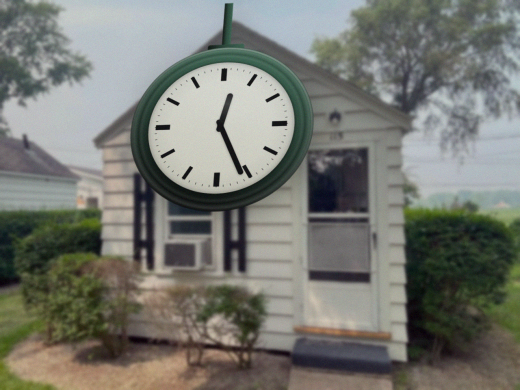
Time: {"hour": 12, "minute": 26}
